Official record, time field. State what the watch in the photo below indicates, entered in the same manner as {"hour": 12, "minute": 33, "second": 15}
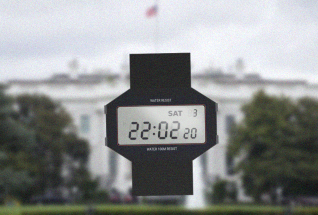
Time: {"hour": 22, "minute": 2, "second": 20}
